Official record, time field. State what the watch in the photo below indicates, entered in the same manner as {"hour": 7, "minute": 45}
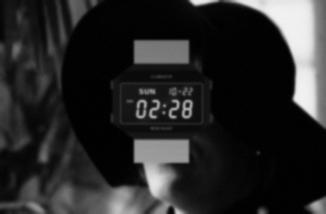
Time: {"hour": 2, "minute": 28}
